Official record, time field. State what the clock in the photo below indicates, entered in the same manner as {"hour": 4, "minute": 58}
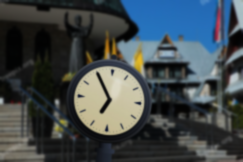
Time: {"hour": 6, "minute": 55}
